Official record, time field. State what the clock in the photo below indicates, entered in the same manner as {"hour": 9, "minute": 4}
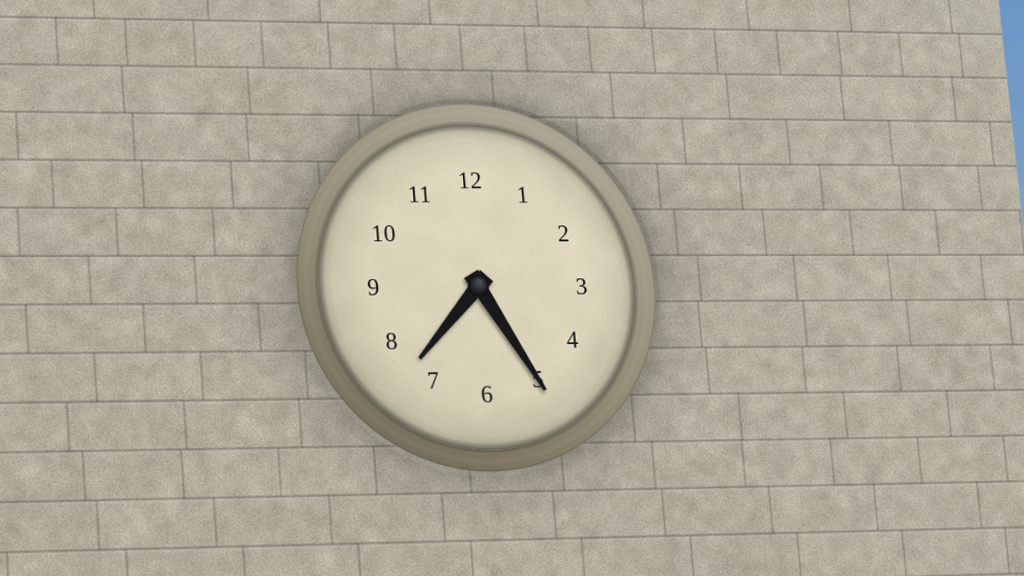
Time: {"hour": 7, "minute": 25}
